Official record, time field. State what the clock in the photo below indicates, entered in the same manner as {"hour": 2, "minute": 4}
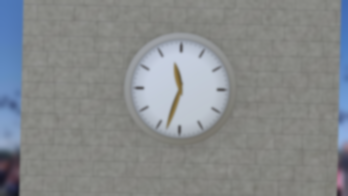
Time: {"hour": 11, "minute": 33}
